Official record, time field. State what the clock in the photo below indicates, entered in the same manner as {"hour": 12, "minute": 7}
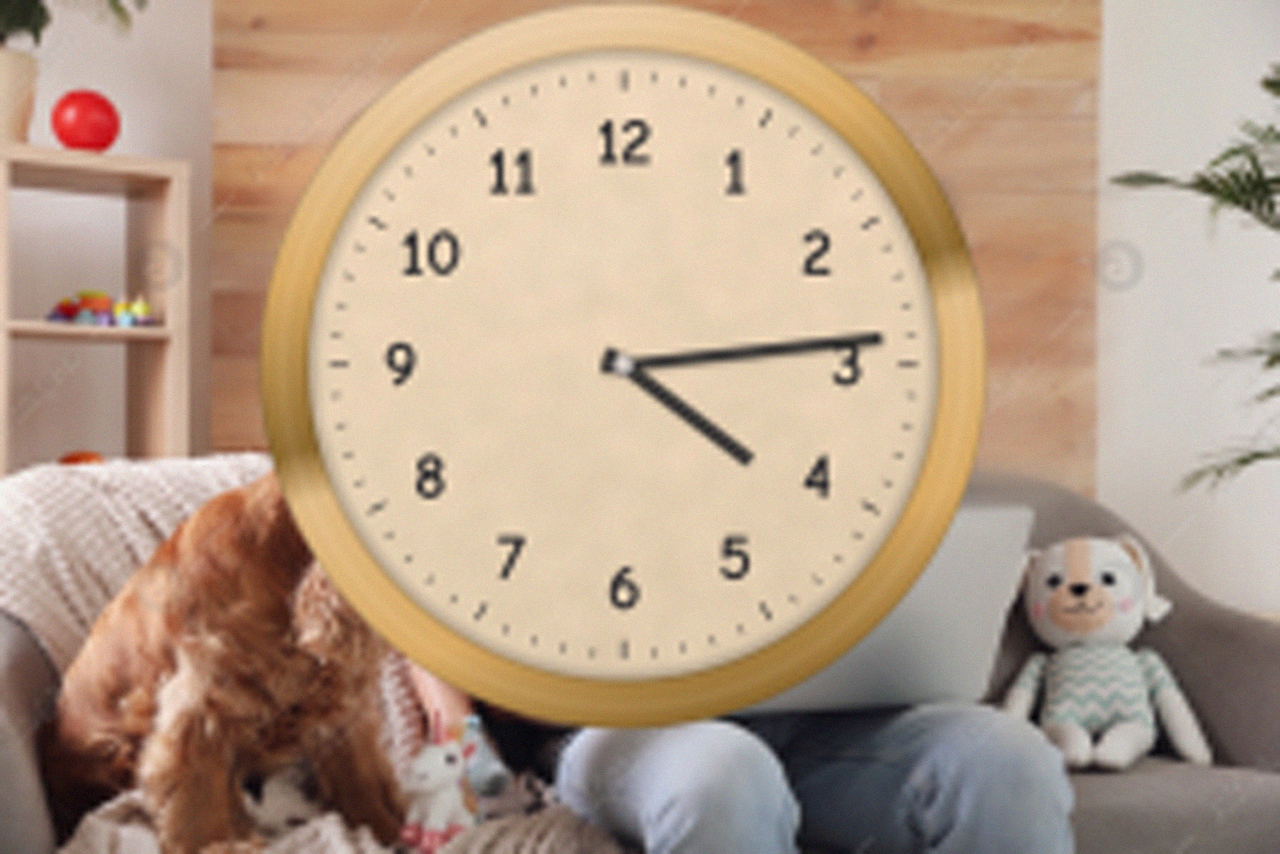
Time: {"hour": 4, "minute": 14}
